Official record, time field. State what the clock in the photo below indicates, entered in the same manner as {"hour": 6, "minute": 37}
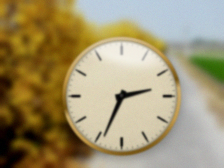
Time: {"hour": 2, "minute": 34}
